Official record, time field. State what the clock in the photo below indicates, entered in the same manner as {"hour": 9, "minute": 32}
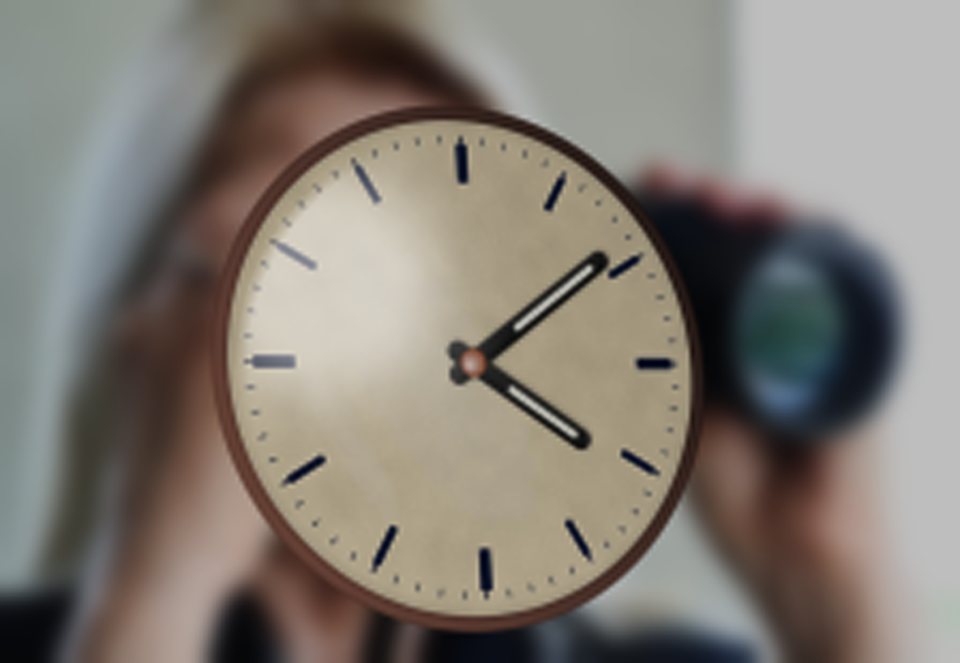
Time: {"hour": 4, "minute": 9}
